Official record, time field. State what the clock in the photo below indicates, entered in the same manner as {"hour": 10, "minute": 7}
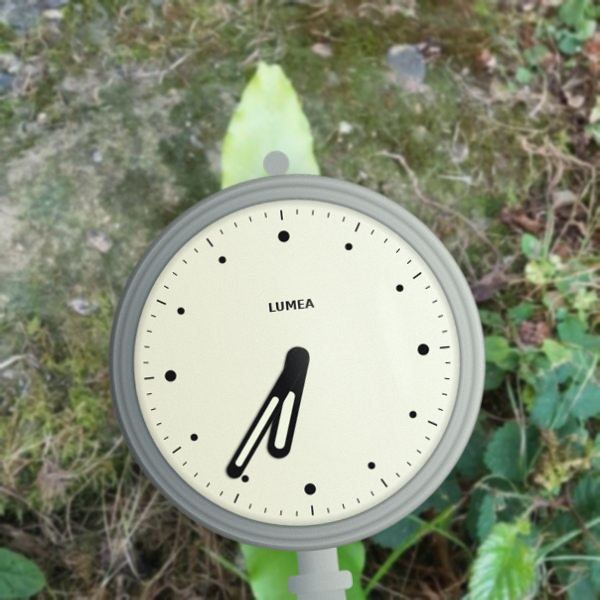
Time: {"hour": 6, "minute": 36}
